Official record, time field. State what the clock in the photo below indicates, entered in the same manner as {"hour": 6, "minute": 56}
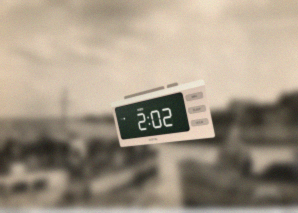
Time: {"hour": 2, "minute": 2}
